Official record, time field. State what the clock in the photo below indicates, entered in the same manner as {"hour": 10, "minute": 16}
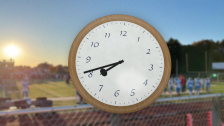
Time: {"hour": 7, "minute": 41}
